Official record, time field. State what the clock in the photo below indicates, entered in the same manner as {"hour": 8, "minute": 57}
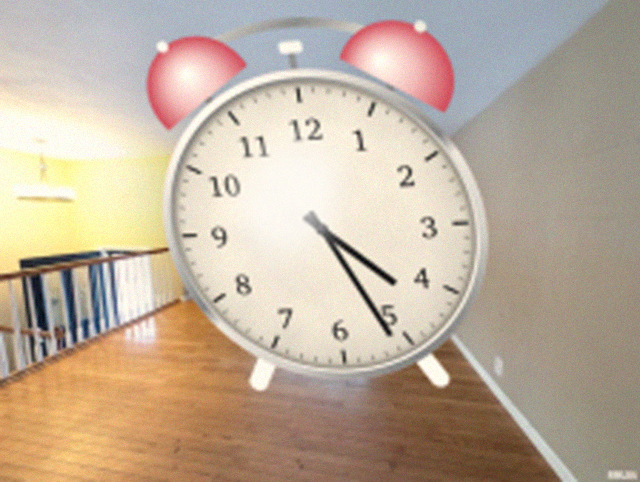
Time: {"hour": 4, "minute": 26}
